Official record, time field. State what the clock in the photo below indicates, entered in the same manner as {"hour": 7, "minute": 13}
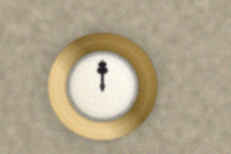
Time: {"hour": 12, "minute": 0}
